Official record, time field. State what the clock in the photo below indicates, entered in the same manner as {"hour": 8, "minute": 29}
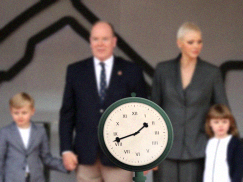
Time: {"hour": 1, "minute": 42}
